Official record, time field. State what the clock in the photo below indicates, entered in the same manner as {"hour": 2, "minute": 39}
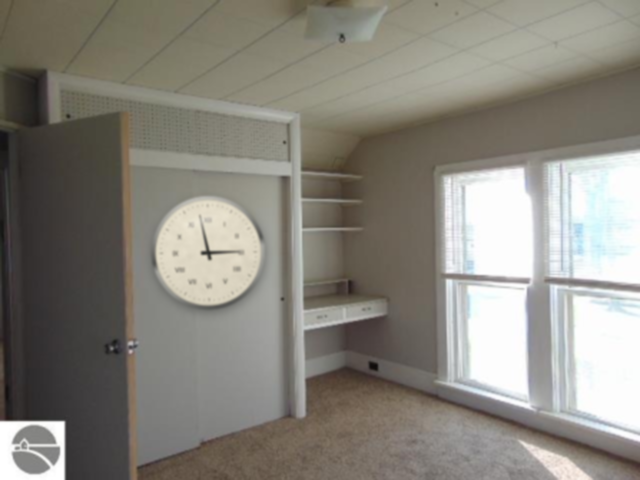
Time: {"hour": 2, "minute": 58}
